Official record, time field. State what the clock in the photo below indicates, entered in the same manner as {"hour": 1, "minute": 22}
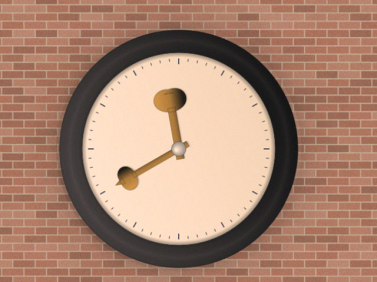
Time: {"hour": 11, "minute": 40}
